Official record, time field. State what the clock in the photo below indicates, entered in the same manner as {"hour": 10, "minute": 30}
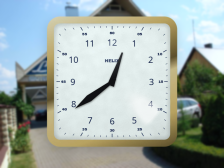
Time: {"hour": 12, "minute": 39}
